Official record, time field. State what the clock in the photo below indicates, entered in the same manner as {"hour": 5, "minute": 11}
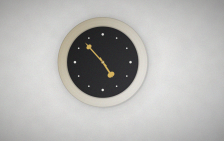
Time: {"hour": 4, "minute": 53}
